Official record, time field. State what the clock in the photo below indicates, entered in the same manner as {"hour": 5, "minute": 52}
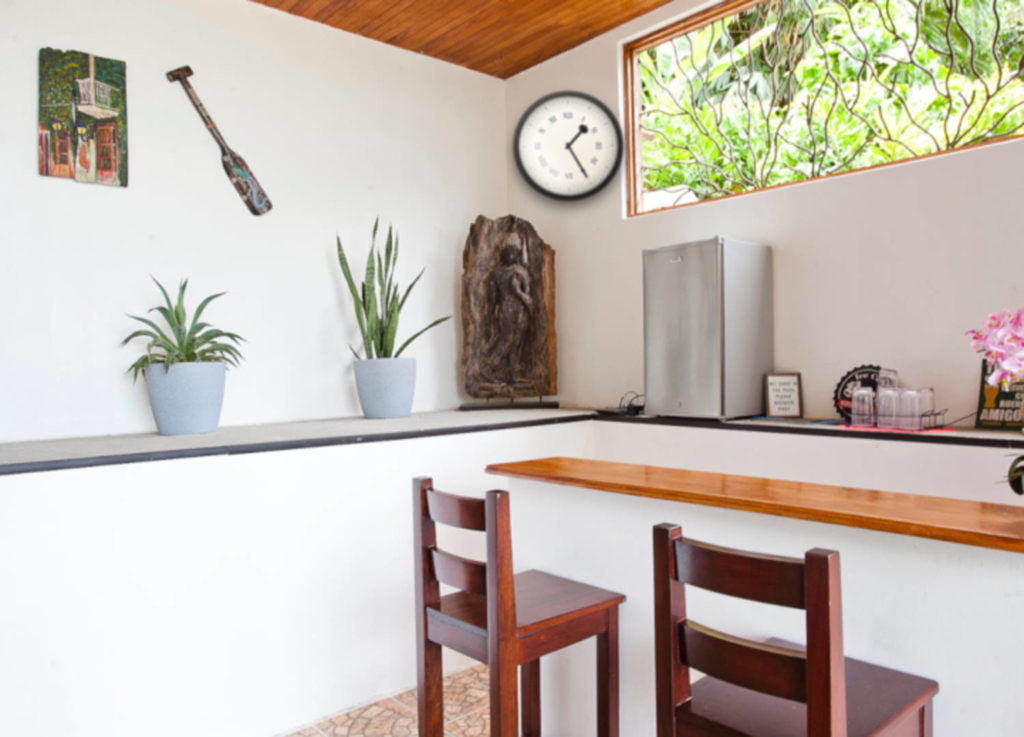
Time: {"hour": 1, "minute": 25}
